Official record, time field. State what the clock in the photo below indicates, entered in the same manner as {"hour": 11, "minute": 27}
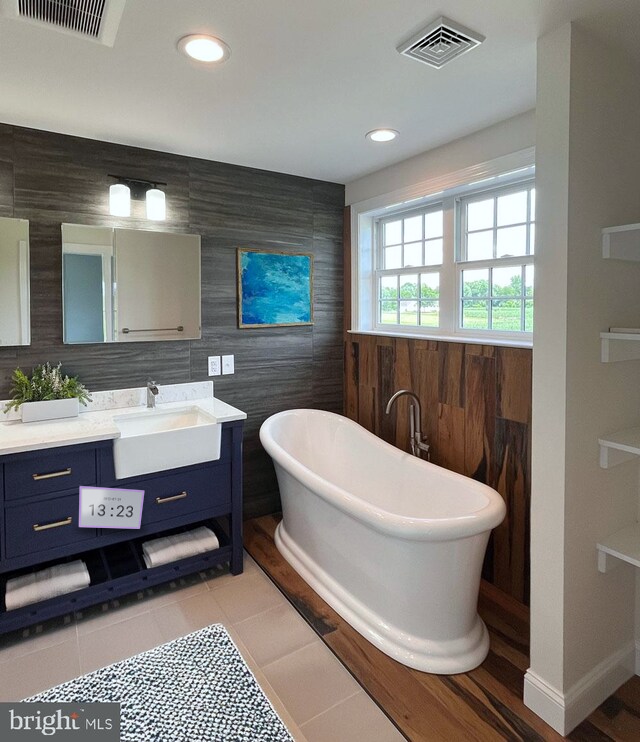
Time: {"hour": 13, "minute": 23}
